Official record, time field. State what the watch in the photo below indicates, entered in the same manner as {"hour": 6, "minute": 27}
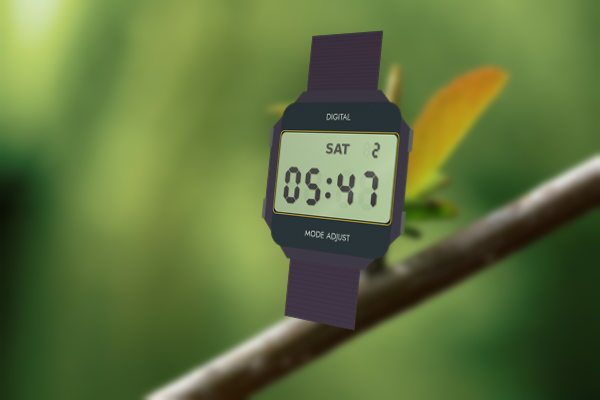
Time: {"hour": 5, "minute": 47}
